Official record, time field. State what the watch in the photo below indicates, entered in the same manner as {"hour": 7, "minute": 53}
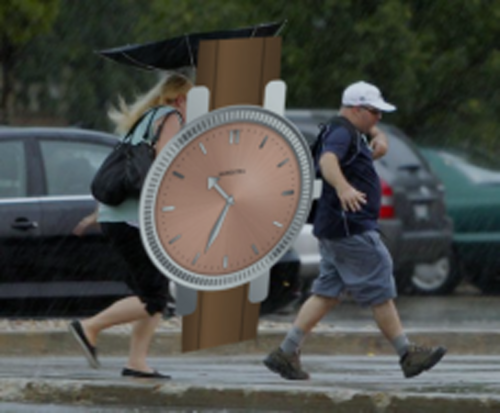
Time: {"hour": 10, "minute": 34}
